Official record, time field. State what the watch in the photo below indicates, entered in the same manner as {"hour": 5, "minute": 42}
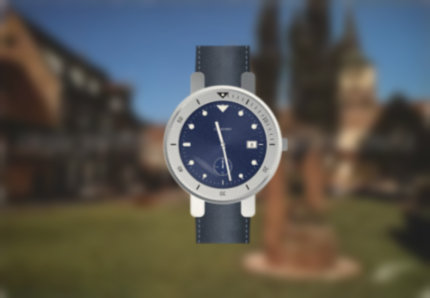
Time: {"hour": 11, "minute": 28}
